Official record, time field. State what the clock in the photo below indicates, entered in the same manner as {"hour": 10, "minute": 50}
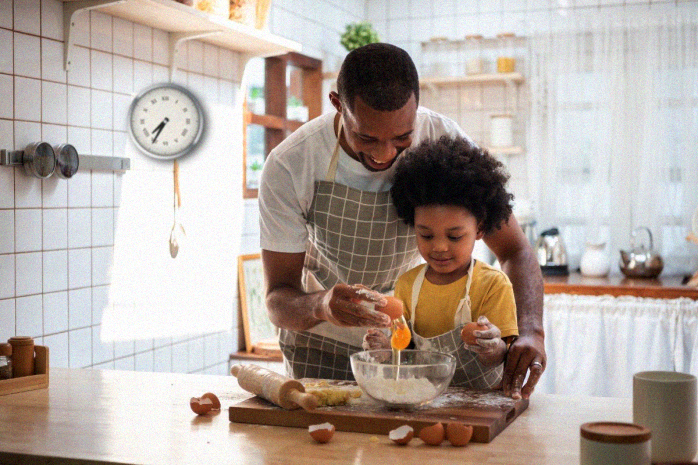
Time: {"hour": 7, "minute": 35}
